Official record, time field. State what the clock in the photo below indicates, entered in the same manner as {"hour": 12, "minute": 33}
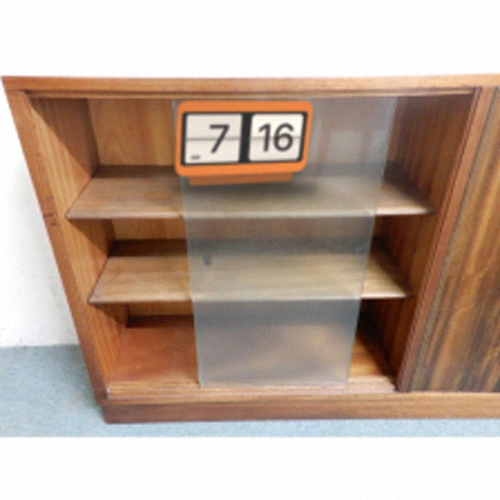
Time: {"hour": 7, "minute": 16}
